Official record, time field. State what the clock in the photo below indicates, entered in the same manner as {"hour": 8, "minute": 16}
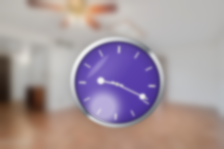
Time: {"hour": 9, "minute": 19}
